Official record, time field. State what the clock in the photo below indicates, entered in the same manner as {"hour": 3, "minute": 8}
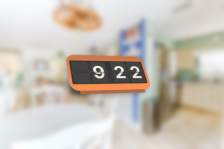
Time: {"hour": 9, "minute": 22}
